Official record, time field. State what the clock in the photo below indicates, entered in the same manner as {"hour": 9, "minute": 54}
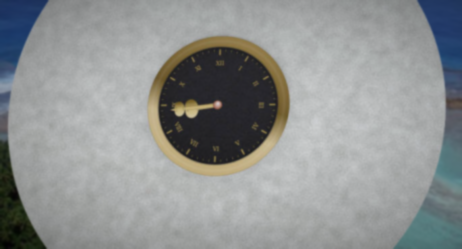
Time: {"hour": 8, "minute": 44}
